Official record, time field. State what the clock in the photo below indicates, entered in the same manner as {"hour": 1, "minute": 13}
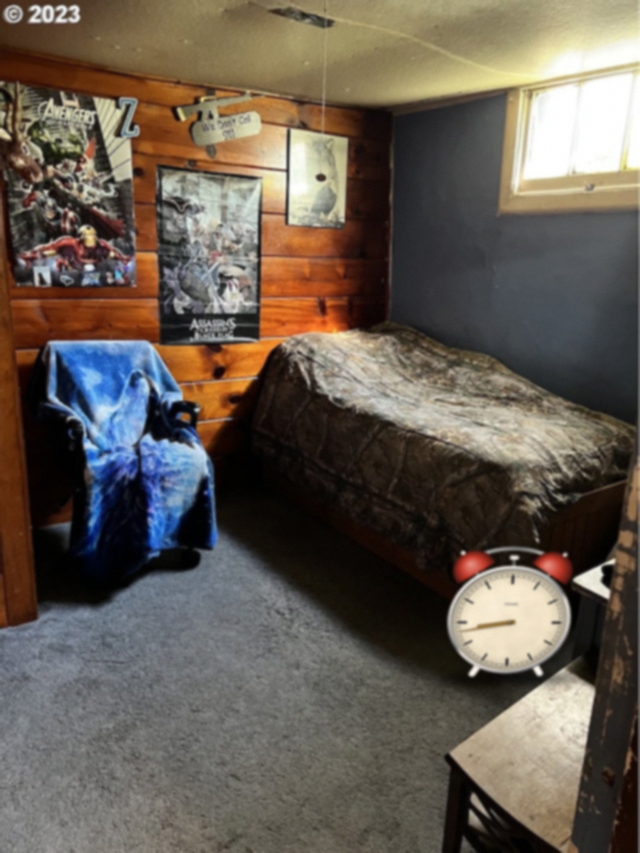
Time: {"hour": 8, "minute": 43}
